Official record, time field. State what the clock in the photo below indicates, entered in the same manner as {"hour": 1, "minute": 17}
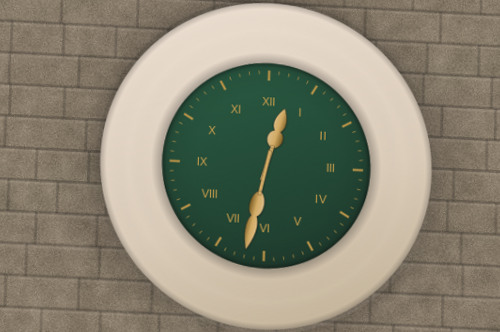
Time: {"hour": 12, "minute": 32}
